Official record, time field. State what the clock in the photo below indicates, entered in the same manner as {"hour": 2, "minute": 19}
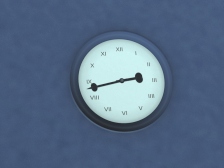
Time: {"hour": 2, "minute": 43}
